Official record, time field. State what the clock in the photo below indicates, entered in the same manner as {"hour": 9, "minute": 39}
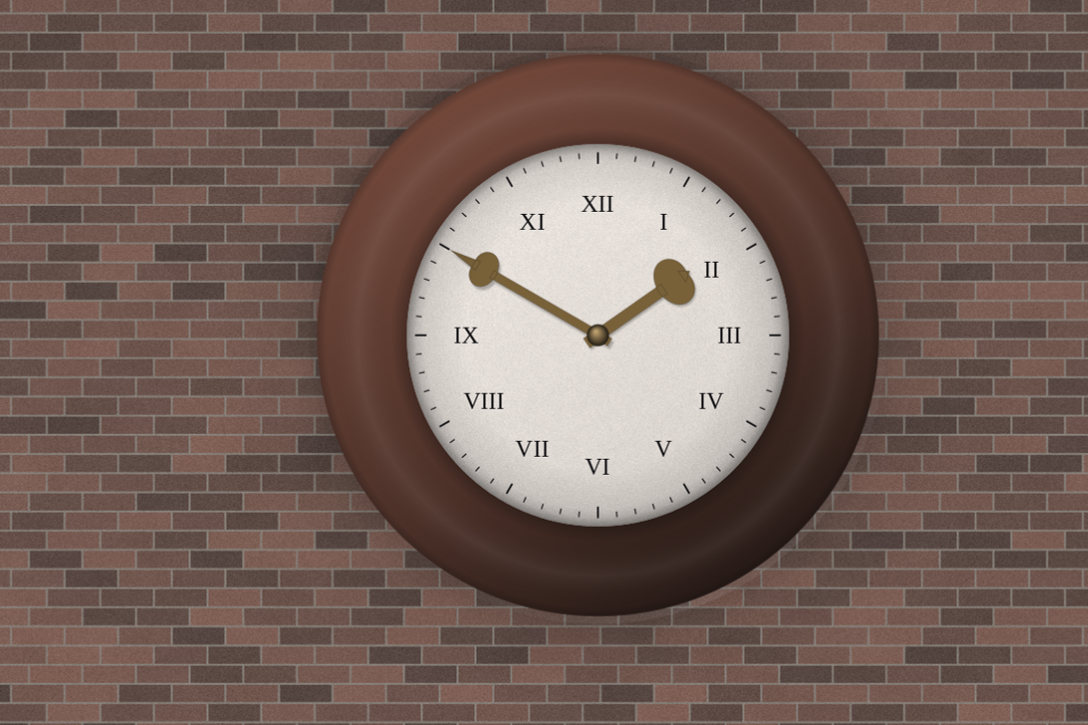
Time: {"hour": 1, "minute": 50}
